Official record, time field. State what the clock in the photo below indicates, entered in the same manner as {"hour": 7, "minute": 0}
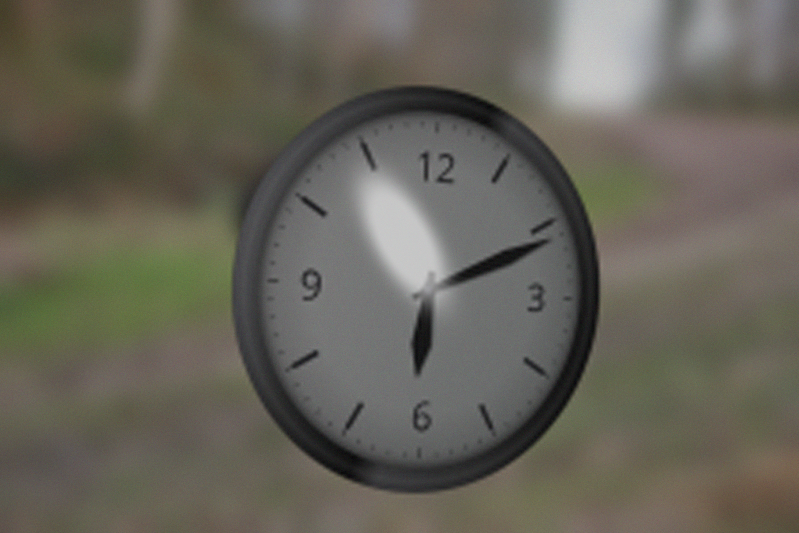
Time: {"hour": 6, "minute": 11}
